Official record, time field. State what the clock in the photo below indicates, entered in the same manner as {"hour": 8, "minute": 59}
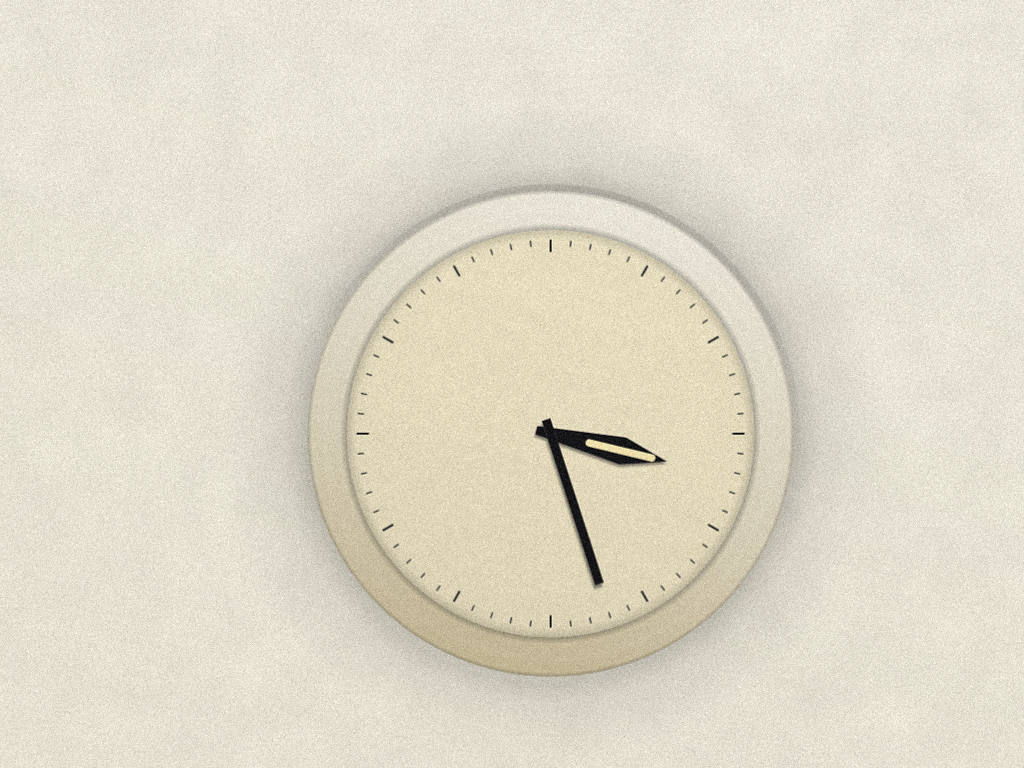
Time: {"hour": 3, "minute": 27}
